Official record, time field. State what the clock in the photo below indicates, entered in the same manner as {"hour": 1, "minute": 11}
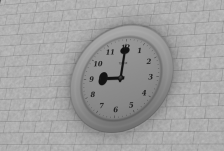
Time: {"hour": 9, "minute": 0}
